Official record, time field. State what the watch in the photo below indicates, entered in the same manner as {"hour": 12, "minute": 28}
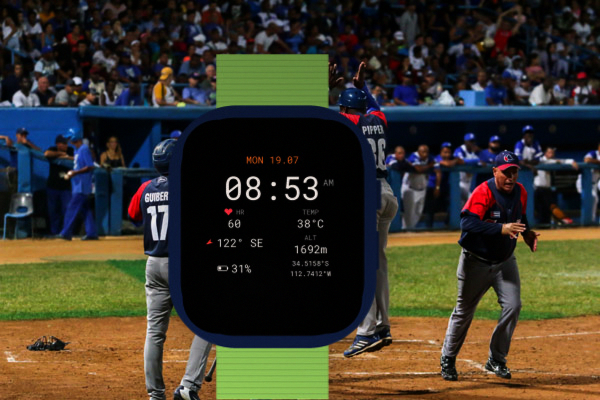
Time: {"hour": 8, "minute": 53}
